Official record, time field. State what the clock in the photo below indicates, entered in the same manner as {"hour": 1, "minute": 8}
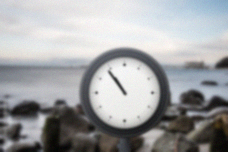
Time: {"hour": 10, "minute": 54}
